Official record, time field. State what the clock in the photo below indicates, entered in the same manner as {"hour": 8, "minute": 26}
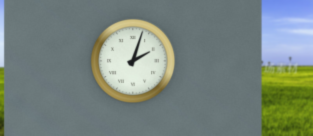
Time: {"hour": 2, "minute": 3}
